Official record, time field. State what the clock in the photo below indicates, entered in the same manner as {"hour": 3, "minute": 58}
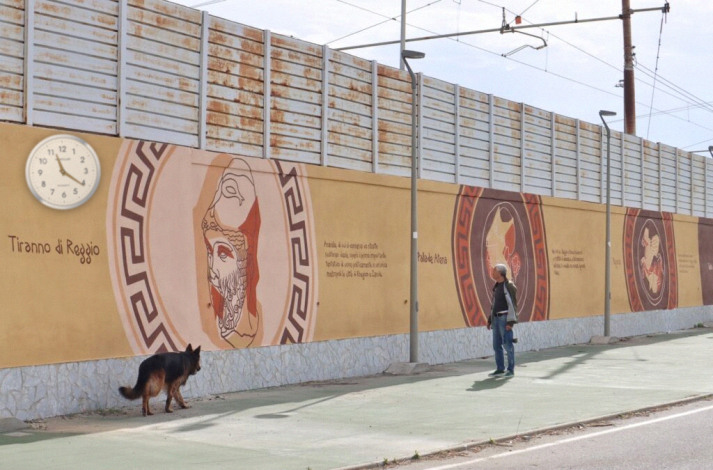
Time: {"hour": 11, "minute": 21}
